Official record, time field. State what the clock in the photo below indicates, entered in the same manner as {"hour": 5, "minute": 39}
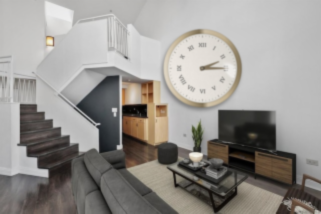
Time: {"hour": 2, "minute": 15}
